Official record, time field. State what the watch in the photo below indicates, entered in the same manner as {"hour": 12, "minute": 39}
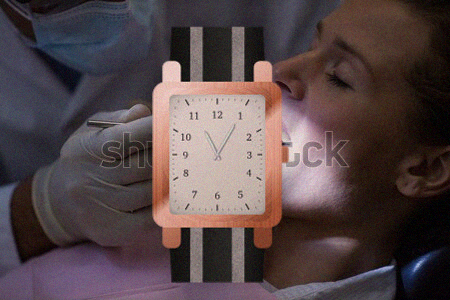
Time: {"hour": 11, "minute": 5}
